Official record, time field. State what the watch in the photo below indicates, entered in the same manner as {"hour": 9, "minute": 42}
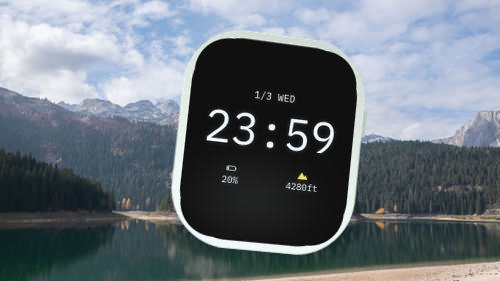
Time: {"hour": 23, "minute": 59}
